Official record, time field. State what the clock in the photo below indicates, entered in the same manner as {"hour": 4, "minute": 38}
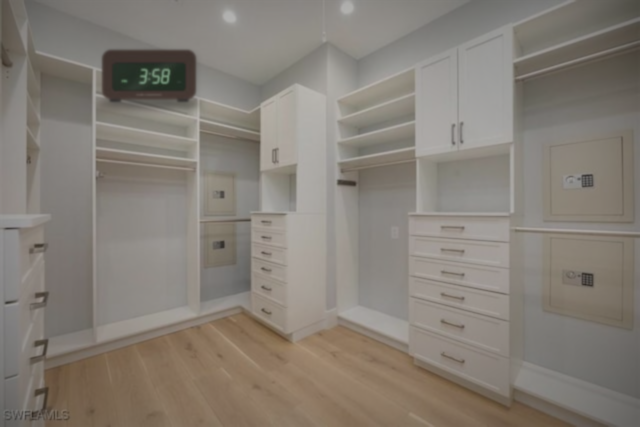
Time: {"hour": 3, "minute": 58}
